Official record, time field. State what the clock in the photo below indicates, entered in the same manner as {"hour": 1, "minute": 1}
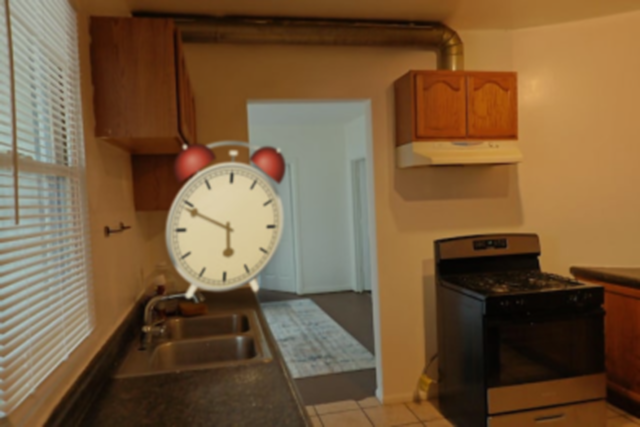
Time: {"hour": 5, "minute": 49}
